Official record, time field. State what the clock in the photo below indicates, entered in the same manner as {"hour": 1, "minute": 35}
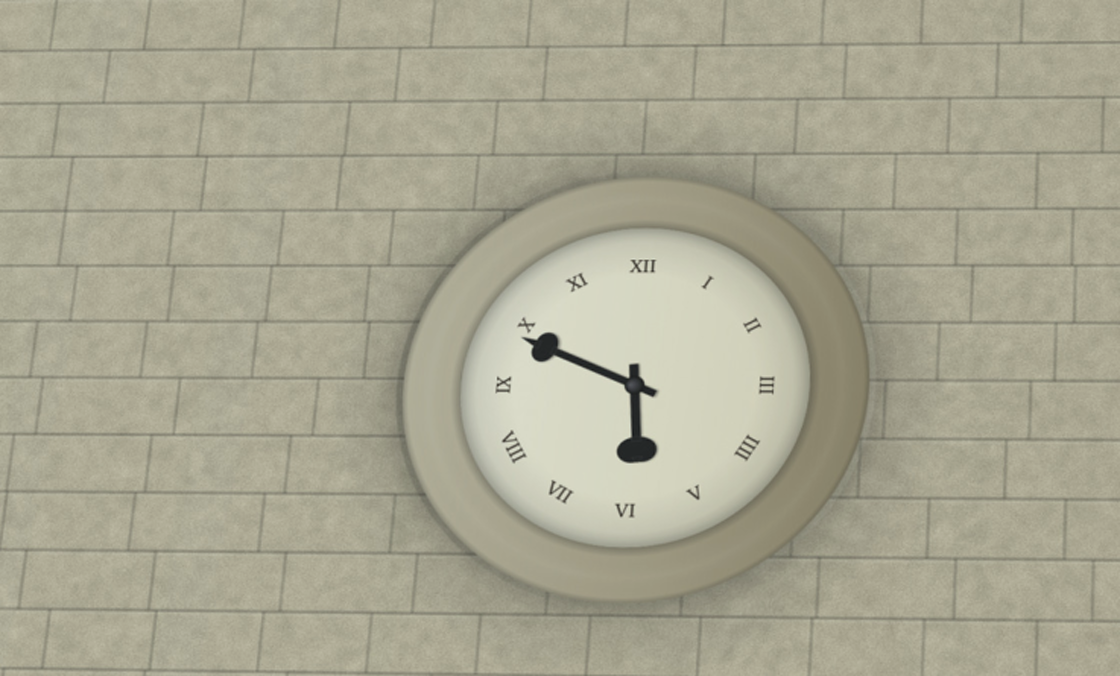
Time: {"hour": 5, "minute": 49}
